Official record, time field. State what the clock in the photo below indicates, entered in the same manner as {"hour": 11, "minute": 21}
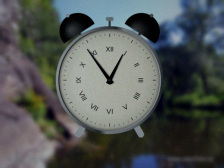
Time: {"hour": 12, "minute": 54}
